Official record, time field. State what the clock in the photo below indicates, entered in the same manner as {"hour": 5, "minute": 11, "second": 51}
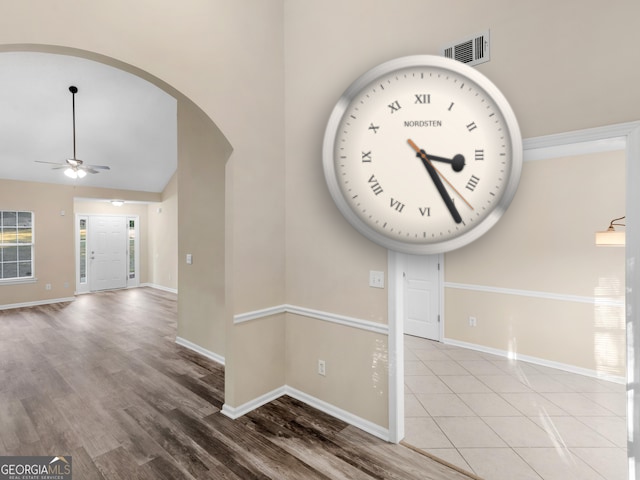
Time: {"hour": 3, "minute": 25, "second": 23}
